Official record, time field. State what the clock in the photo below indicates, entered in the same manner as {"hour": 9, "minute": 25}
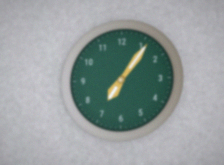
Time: {"hour": 7, "minute": 6}
